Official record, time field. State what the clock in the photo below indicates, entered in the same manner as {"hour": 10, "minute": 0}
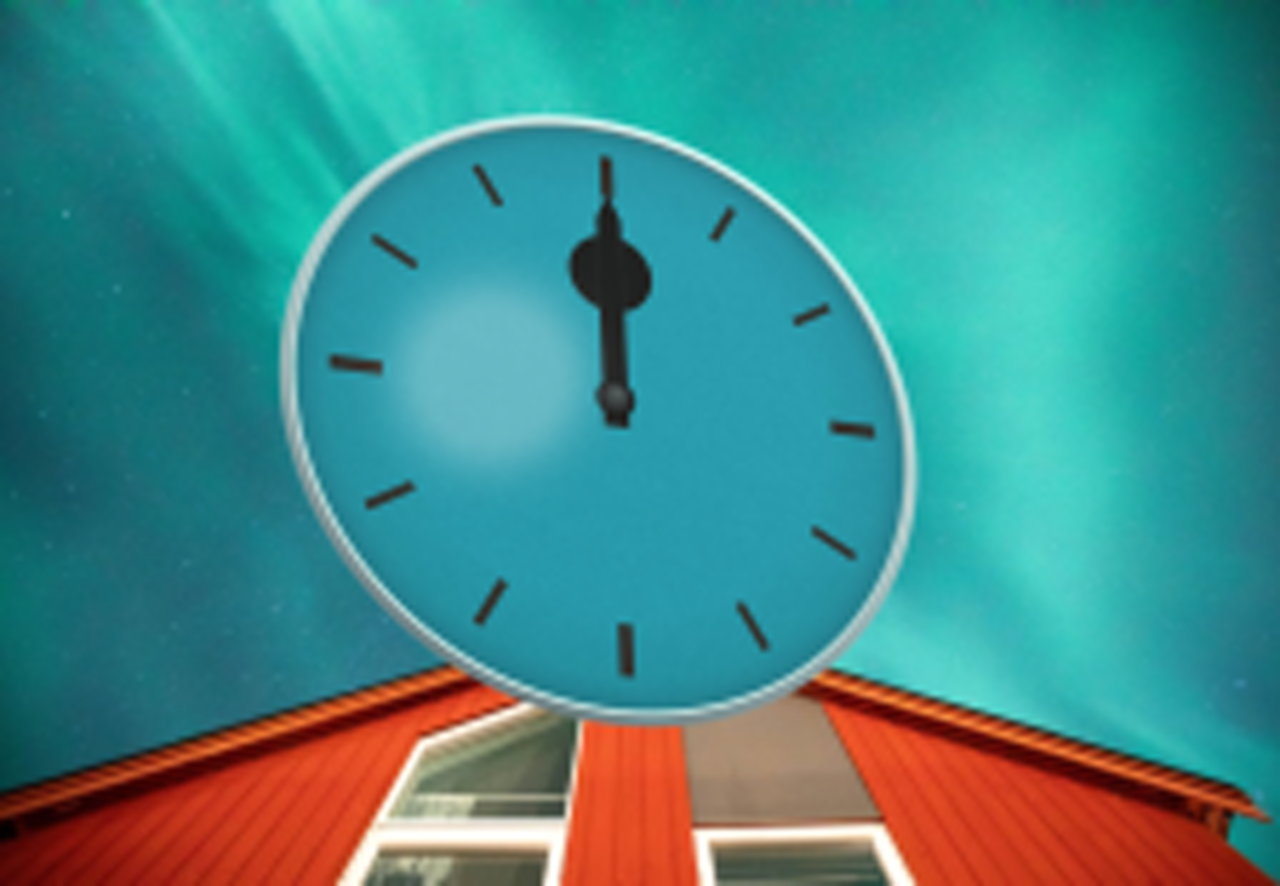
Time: {"hour": 12, "minute": 0}
